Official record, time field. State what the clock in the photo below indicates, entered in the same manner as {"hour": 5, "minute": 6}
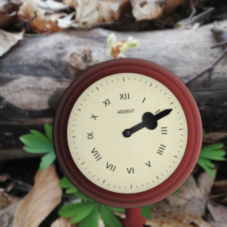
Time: {"hour": 2, "minute": 11}
